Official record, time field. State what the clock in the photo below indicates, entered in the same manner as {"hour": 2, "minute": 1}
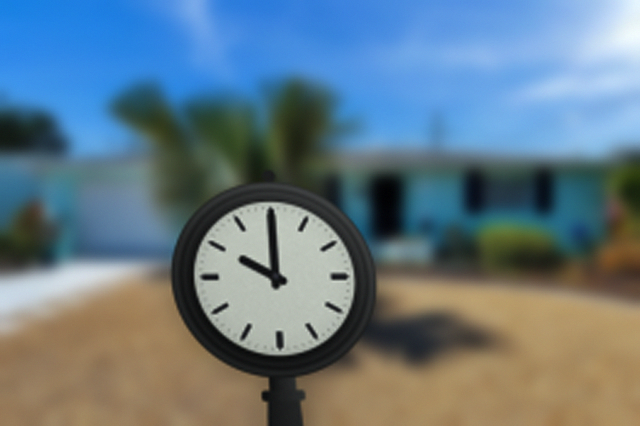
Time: {"hour": 10, "minute": 0}
